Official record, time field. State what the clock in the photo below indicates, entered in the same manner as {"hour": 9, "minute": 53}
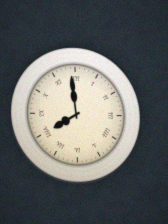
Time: {"hour": 7, "minute": 59}
